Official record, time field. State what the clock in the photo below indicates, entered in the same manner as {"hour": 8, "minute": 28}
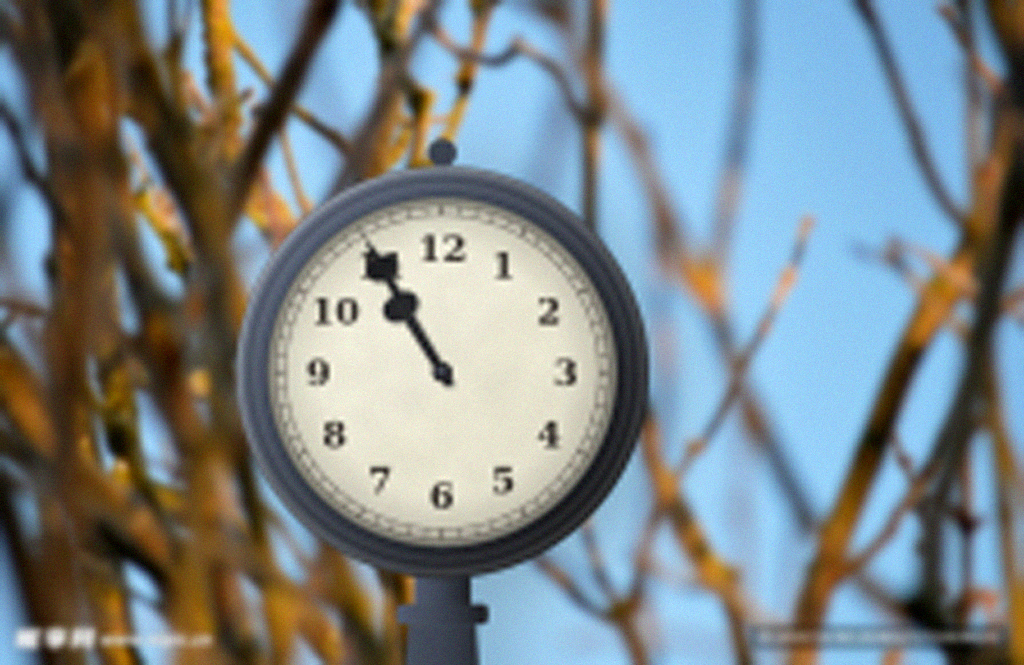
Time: {"hour": 10, "minute": 55}
